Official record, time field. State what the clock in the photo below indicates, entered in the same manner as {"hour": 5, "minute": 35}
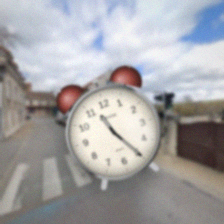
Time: {"hour": 11, "minute": 25}
